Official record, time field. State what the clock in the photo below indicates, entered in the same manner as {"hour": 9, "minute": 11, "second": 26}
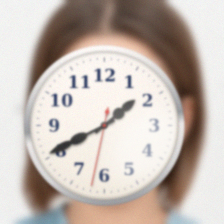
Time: {"hour": 1, "minute": 40, "second": 32}
